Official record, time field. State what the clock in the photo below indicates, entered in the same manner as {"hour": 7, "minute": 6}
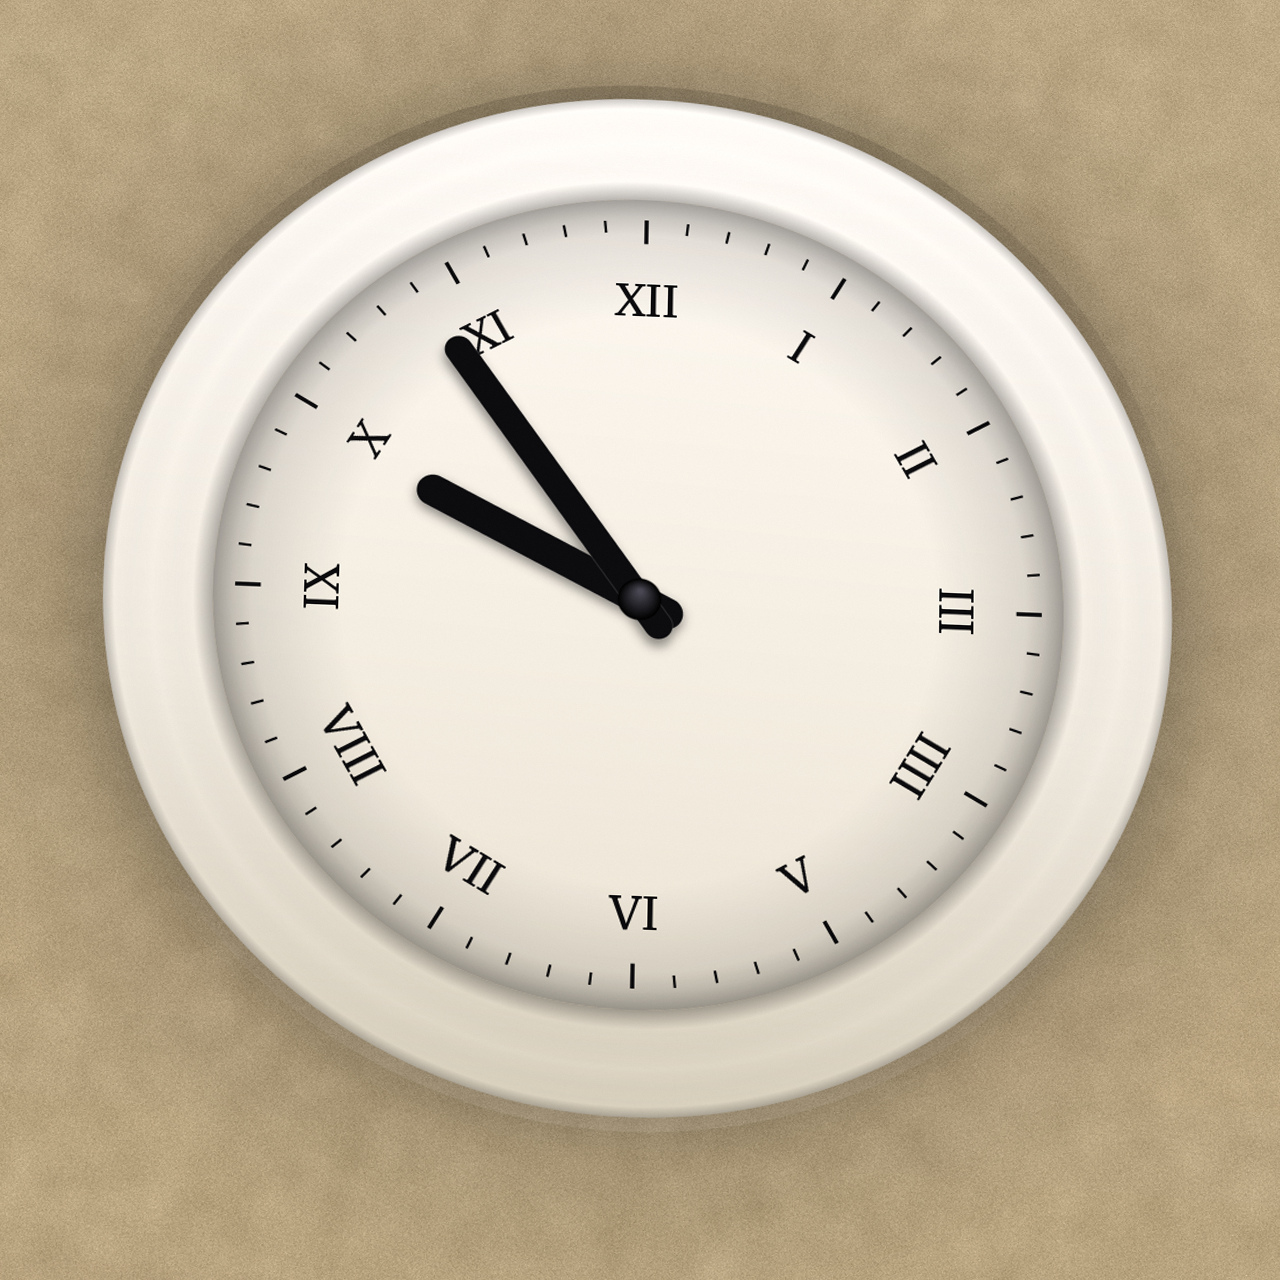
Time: {"hour": 9, "minute": 54}
